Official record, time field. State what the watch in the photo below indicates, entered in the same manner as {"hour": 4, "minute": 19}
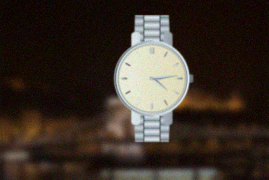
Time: {"hour": 4, "minute": 14}
